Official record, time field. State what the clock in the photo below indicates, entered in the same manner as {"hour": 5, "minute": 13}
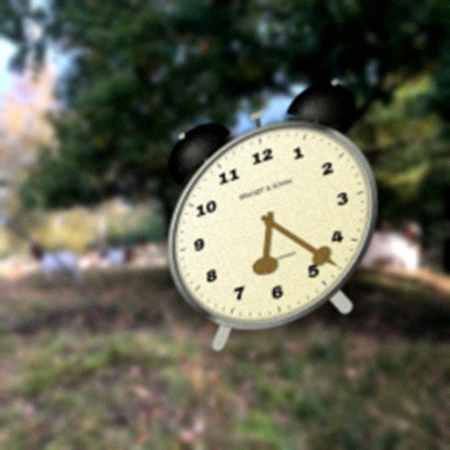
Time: {"hour": 6, "minute": 23}
